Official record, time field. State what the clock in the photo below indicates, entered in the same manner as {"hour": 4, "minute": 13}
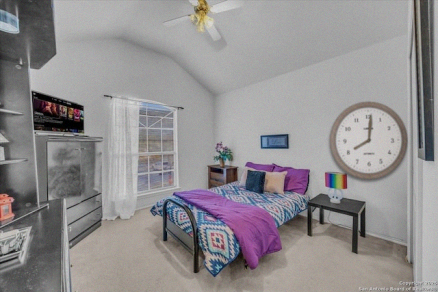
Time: {"hour": 8, "minute": 1}
